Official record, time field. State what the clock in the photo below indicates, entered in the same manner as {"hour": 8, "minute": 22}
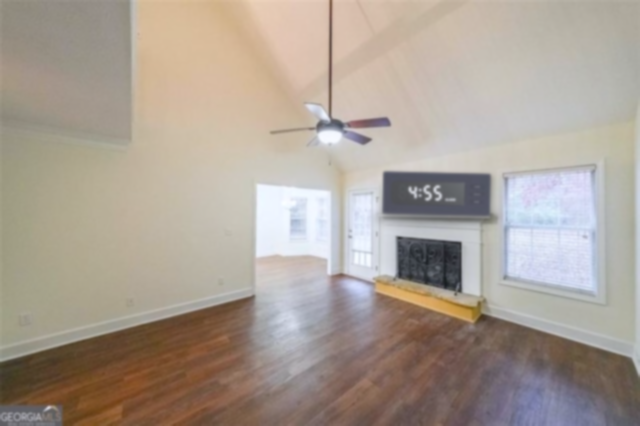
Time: {"hour": 4, "minute": 55}
